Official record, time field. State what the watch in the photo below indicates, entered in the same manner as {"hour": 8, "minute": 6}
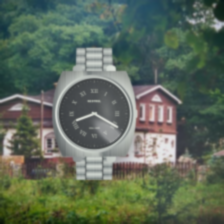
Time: {"hour": 8, "minute": 20}
